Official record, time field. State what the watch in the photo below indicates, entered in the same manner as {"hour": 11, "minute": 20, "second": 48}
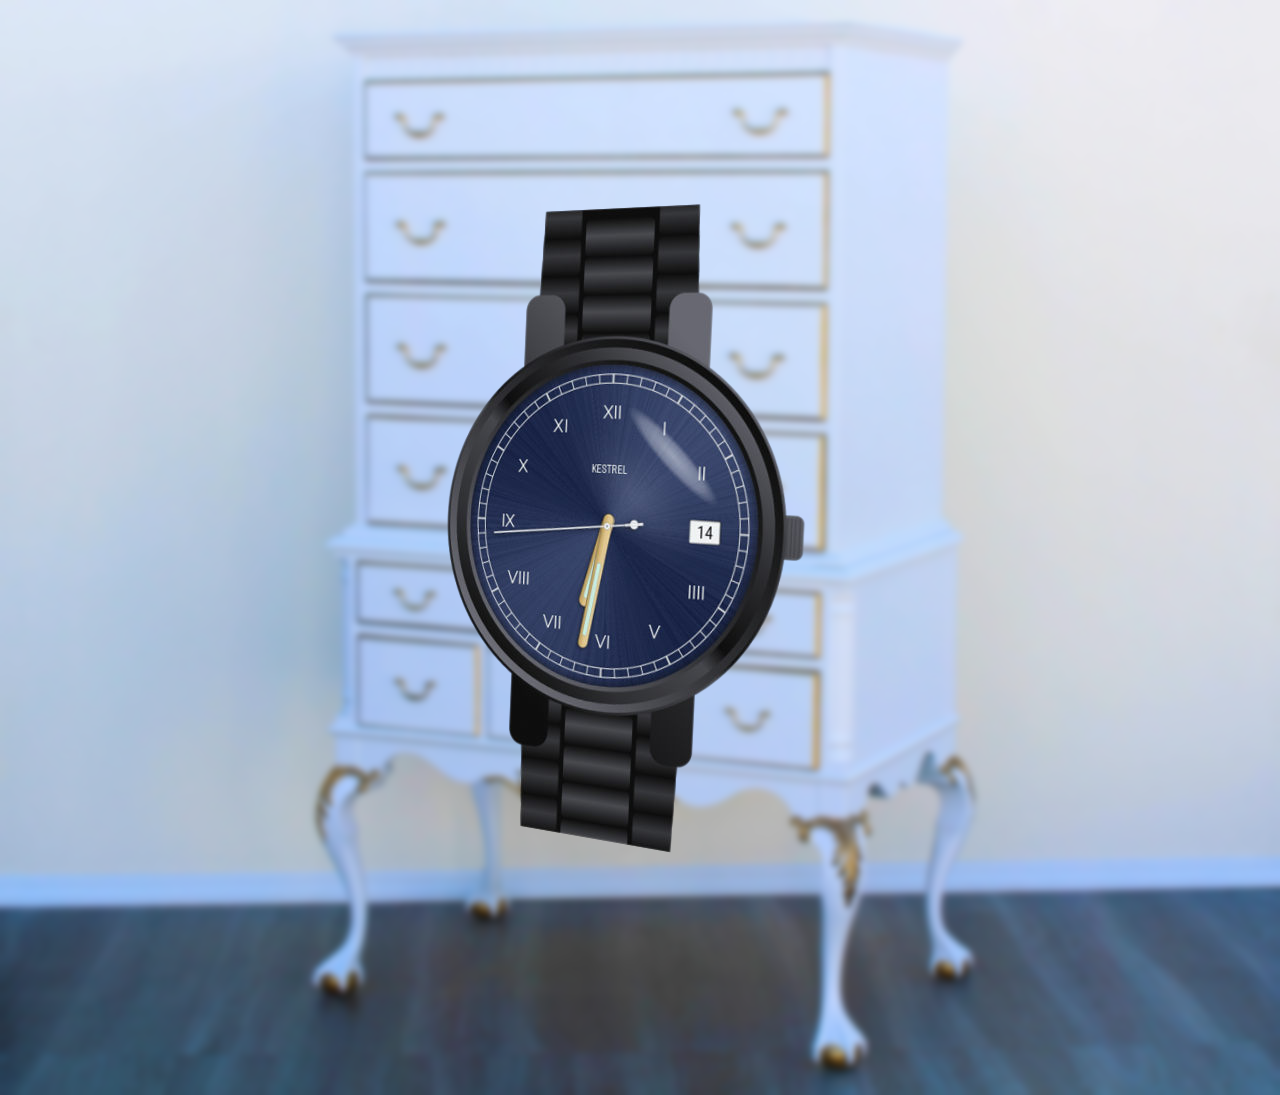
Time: {"hour": 6, "minute": 31, "second": 44}
